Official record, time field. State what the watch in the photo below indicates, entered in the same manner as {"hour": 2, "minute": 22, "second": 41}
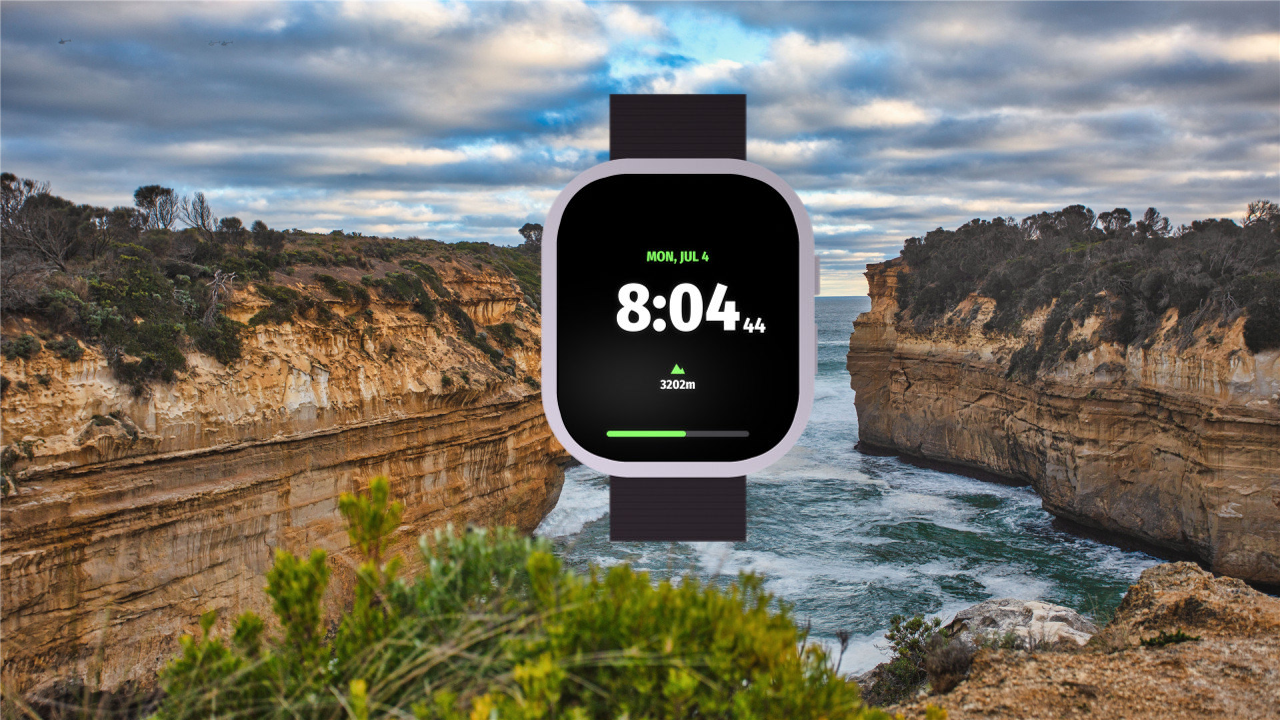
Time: {"hour": 8, "minute": 4, "second": 44}
